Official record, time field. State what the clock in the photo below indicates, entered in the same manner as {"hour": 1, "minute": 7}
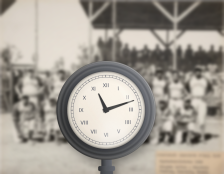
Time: {"hour": 11, "minute": 12}
